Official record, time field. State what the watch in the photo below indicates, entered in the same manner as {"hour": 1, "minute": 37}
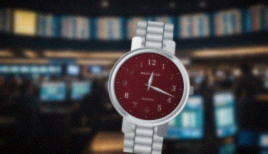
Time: {"hour": 12, "minute": 18}
